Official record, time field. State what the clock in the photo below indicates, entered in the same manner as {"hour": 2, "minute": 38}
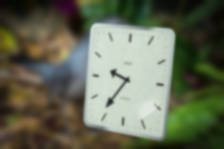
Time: {"hour": 9, "minute": 36}
